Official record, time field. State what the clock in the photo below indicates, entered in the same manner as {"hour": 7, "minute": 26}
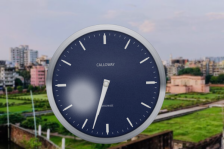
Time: {"hour": 6, "minute": 33}
